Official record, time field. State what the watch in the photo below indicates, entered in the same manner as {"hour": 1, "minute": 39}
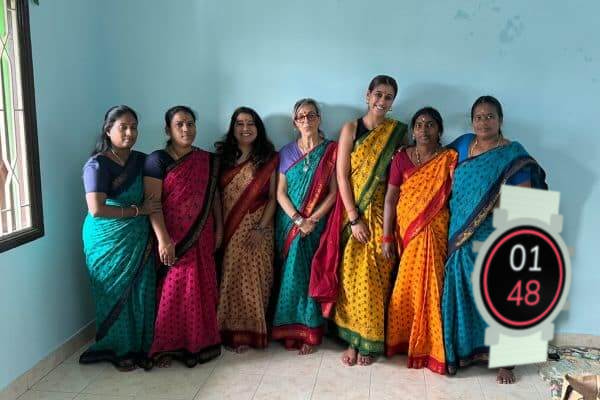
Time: {"hour": 1, "minute": 48}
